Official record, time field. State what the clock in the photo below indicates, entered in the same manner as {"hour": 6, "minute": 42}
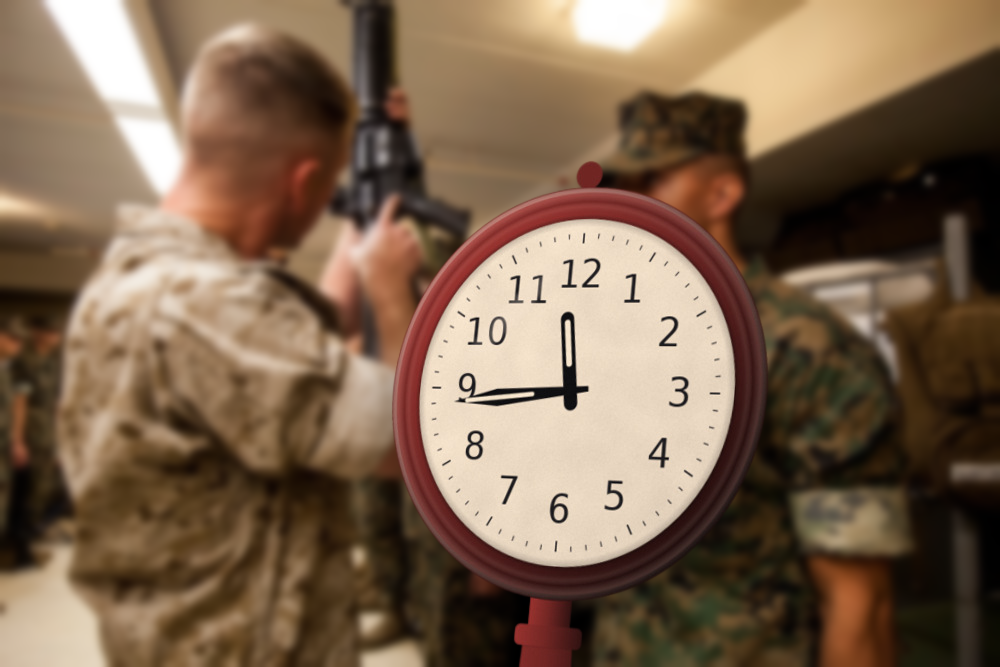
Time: {"hour": 11, "minute": 44}
